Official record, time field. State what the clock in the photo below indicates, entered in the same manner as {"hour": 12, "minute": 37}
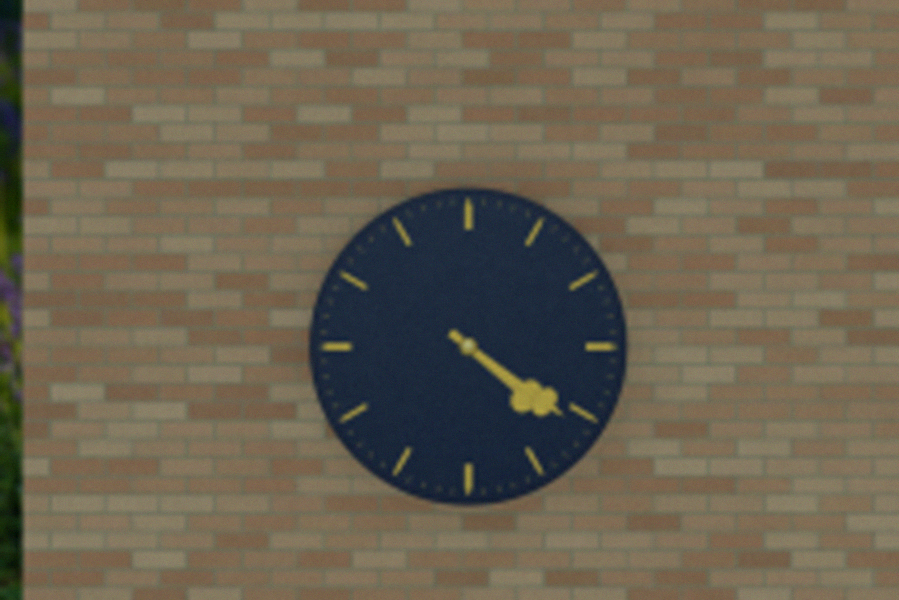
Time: {"hour": 4, "minute": 21}
